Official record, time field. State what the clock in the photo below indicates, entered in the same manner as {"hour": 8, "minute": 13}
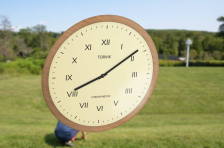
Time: {"hour": 8, "minute": 9}
